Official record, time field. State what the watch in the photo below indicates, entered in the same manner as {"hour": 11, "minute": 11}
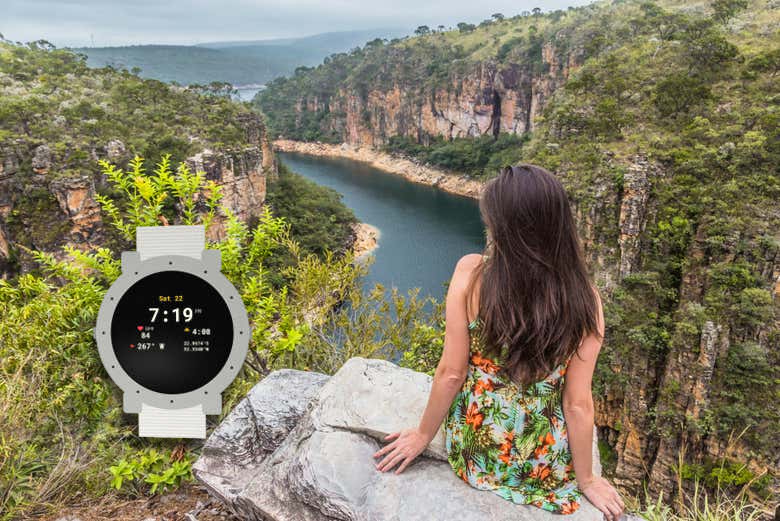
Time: {"hour": 7, "minute": 19}
